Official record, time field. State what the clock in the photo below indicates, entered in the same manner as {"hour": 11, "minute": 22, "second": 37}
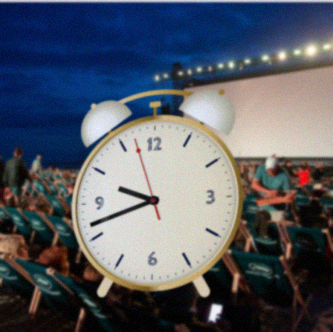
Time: {"hour": 9, "minute": 41, "second": 57}
